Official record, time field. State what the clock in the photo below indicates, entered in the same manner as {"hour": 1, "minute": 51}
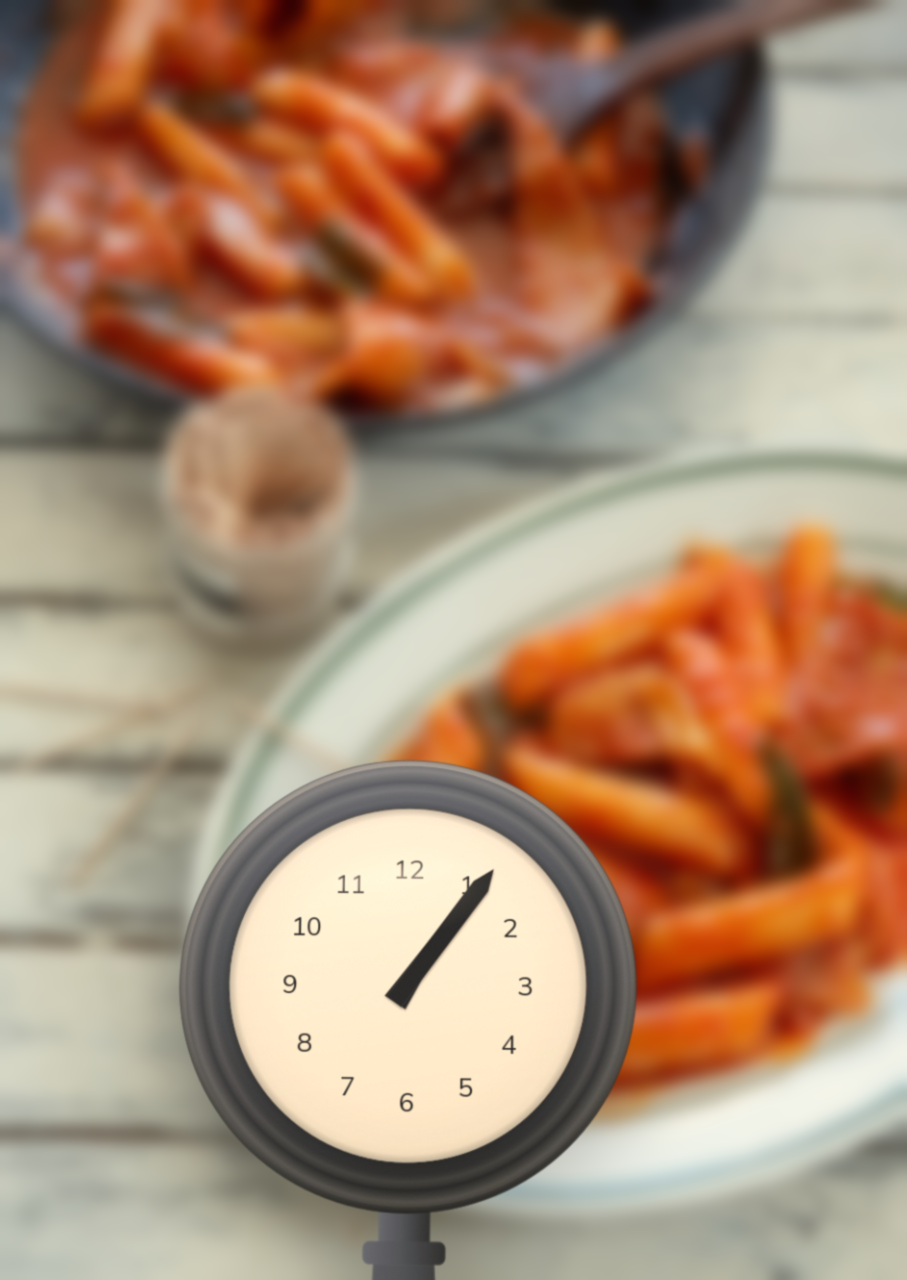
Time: {"hour": 1, "minute": 6}
